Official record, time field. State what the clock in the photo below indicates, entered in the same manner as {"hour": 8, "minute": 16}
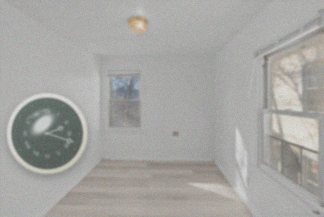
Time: {"hour": 2, "minute": 18}
